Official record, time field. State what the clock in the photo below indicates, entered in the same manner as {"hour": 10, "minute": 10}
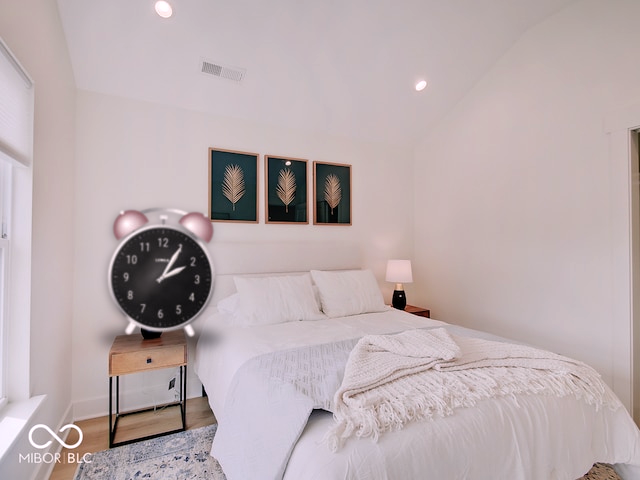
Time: {"hour": 2, "minute": 5}
